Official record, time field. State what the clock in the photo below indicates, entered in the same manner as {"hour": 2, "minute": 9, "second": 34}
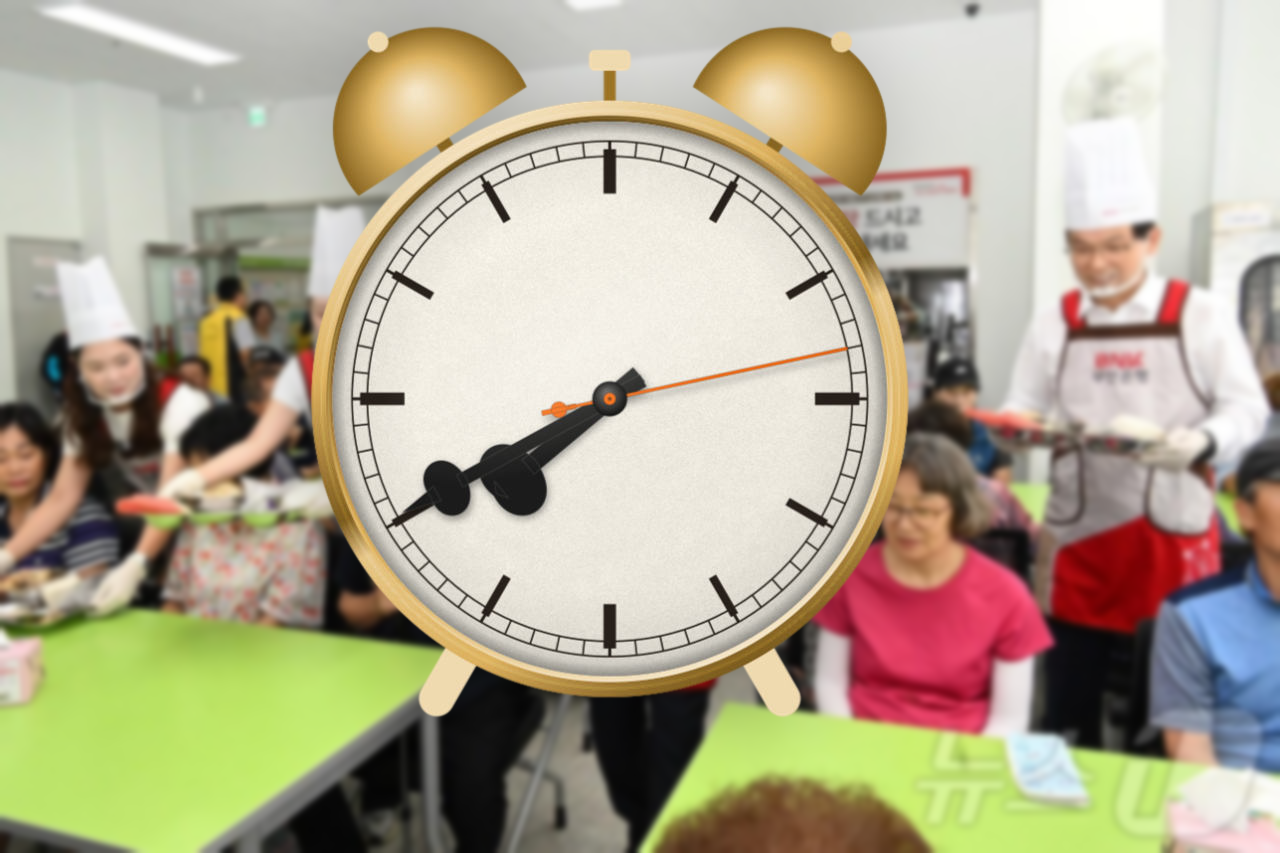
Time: {"hour": 7, "minute": 40, "second": 13}
